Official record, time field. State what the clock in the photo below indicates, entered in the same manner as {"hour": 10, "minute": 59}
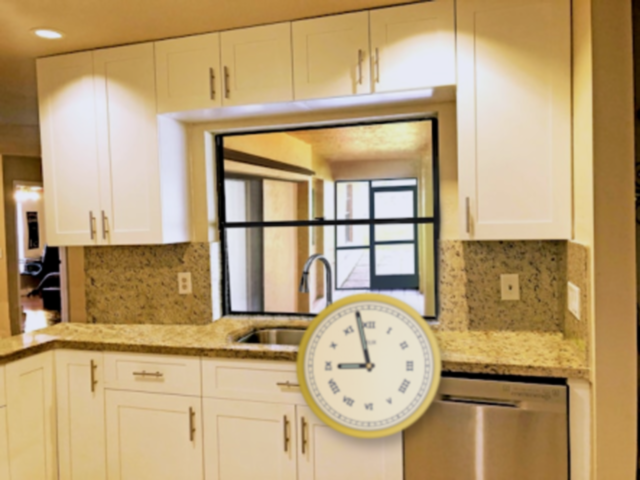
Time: {"hour": 8, "minute": 58}
